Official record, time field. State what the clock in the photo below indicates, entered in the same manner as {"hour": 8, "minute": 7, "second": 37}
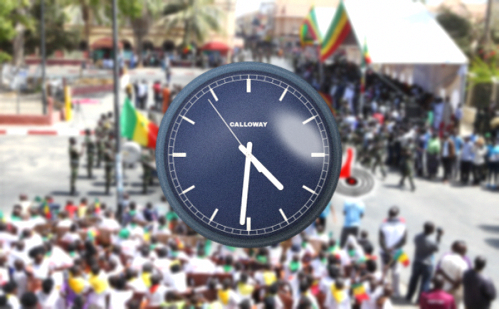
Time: {"hour": 4, "minute": 30, "second": 54}
